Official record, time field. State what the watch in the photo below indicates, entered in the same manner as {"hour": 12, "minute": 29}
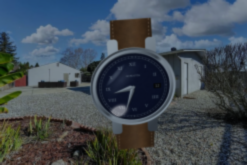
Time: {"hour": 8, "minute": 33}
